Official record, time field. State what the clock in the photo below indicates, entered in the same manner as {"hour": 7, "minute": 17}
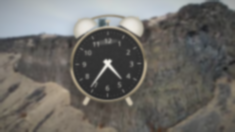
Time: {"hour": 4, "minute": 36}
